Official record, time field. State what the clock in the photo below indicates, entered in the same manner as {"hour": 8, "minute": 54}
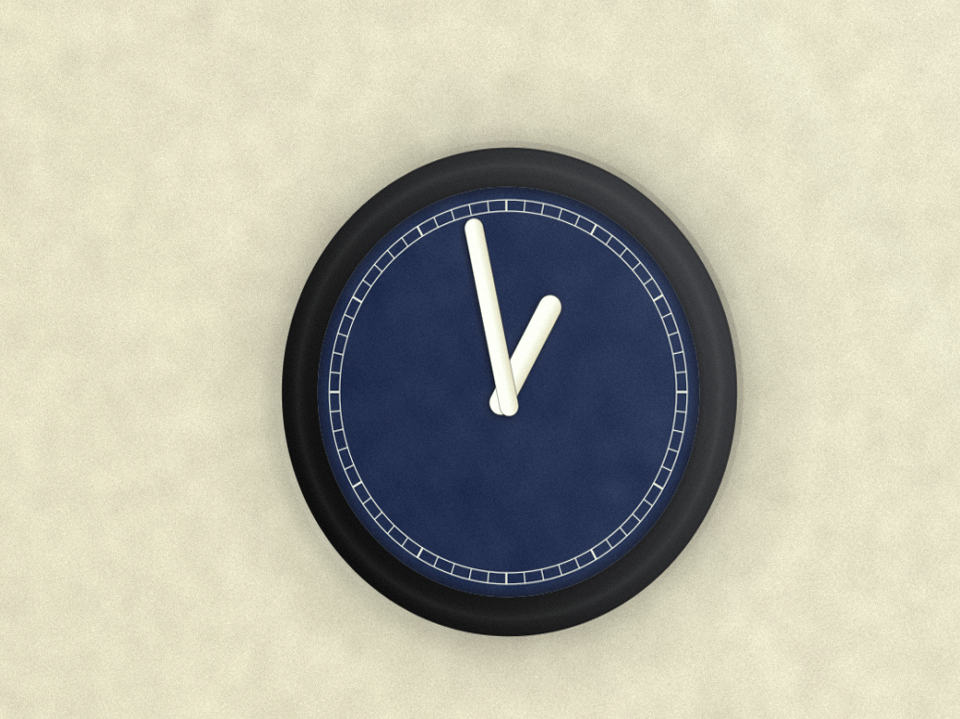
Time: {"hour": 12, "minute": 58}
